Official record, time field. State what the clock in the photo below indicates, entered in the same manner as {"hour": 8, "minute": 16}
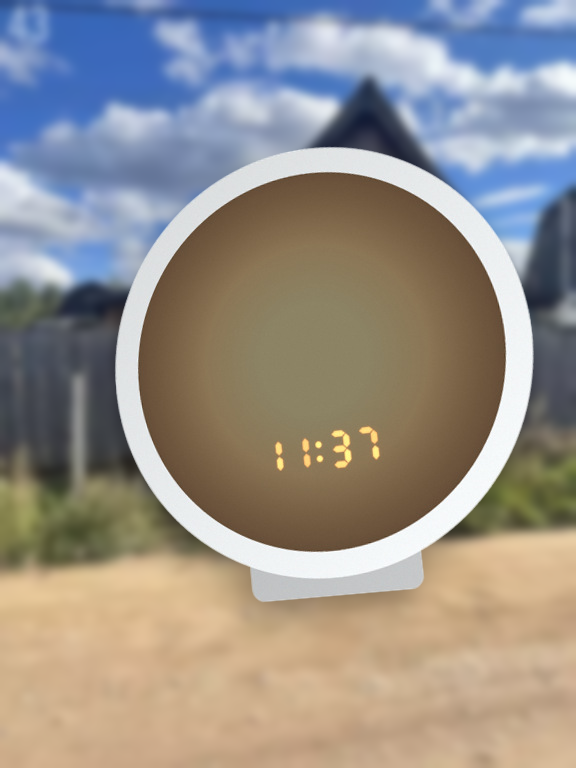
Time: {"hour": 11, "minute": 37}
